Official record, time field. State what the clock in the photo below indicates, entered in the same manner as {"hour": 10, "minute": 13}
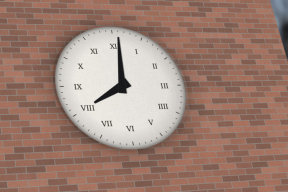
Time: {"hour": 8, "minute": 1}
